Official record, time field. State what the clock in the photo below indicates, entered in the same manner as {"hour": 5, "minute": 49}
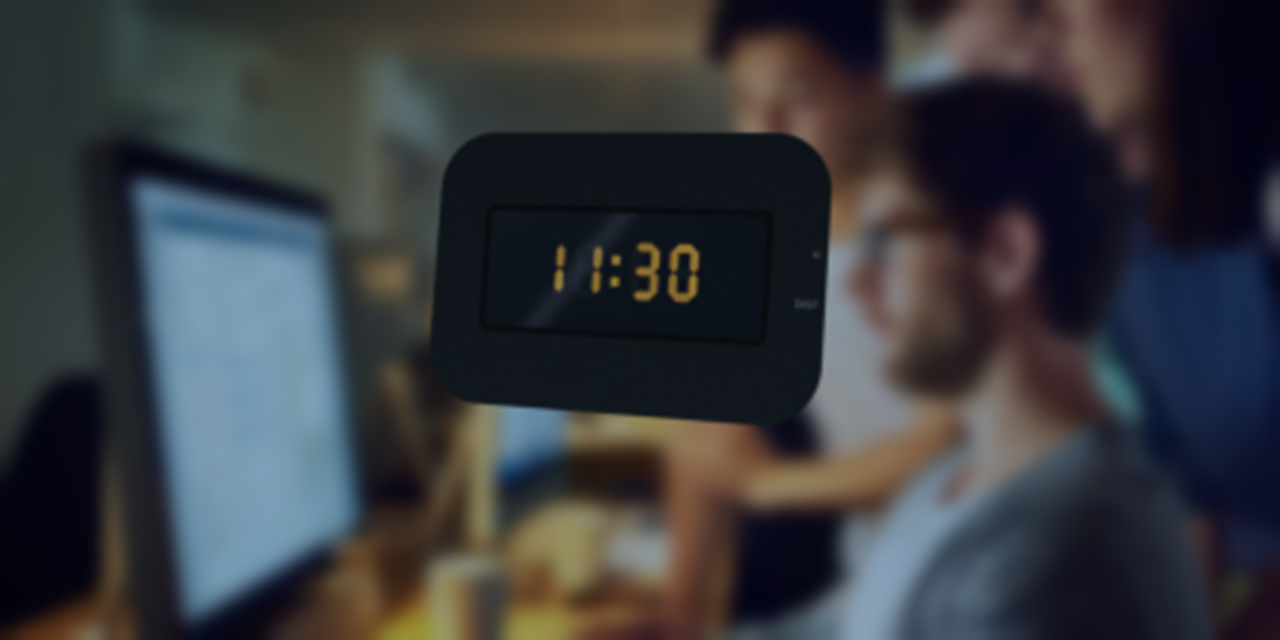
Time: {"hour": 11, "minute": 30}
